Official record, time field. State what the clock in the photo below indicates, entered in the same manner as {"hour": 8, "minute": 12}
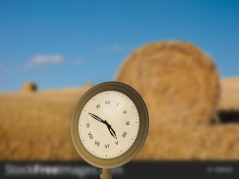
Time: {"hour": 4, "minute": 50}
